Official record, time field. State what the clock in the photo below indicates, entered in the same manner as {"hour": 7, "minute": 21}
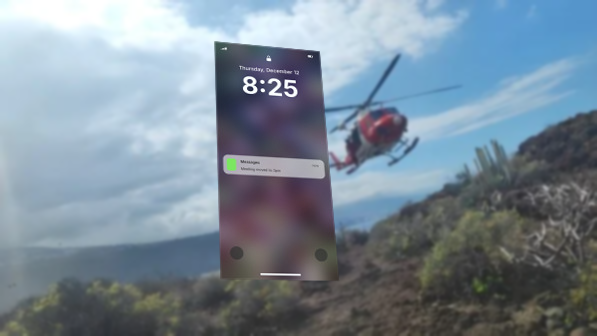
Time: {"hour": 8, "minute": 25}
